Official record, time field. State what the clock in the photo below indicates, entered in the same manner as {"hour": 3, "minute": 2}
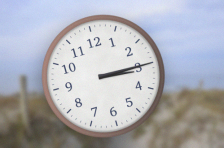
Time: {"hour": 3, "minute": 15}
